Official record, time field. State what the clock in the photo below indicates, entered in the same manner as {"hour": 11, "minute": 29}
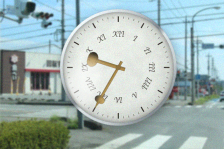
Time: {"hour": 9, "minute": 35}
